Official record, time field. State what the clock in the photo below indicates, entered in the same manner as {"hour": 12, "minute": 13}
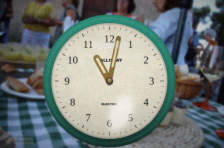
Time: {"hour": 11, "minute": 2}
